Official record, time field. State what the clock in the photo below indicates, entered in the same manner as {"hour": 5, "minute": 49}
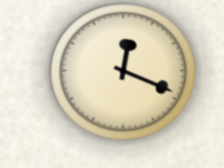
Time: {"hour": 12, "minute": 19}
